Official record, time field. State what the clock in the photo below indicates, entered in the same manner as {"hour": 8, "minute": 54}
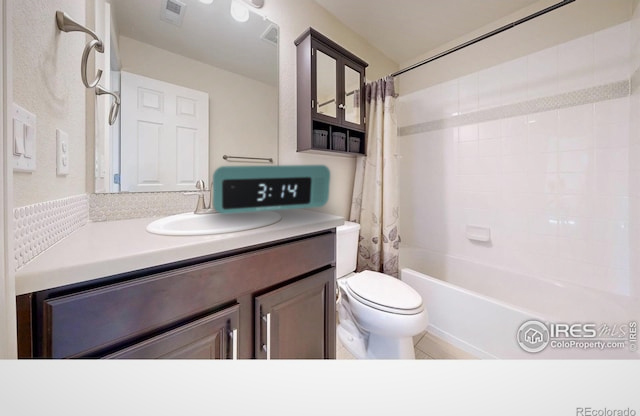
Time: {"hour": 3, "minute": 14}
